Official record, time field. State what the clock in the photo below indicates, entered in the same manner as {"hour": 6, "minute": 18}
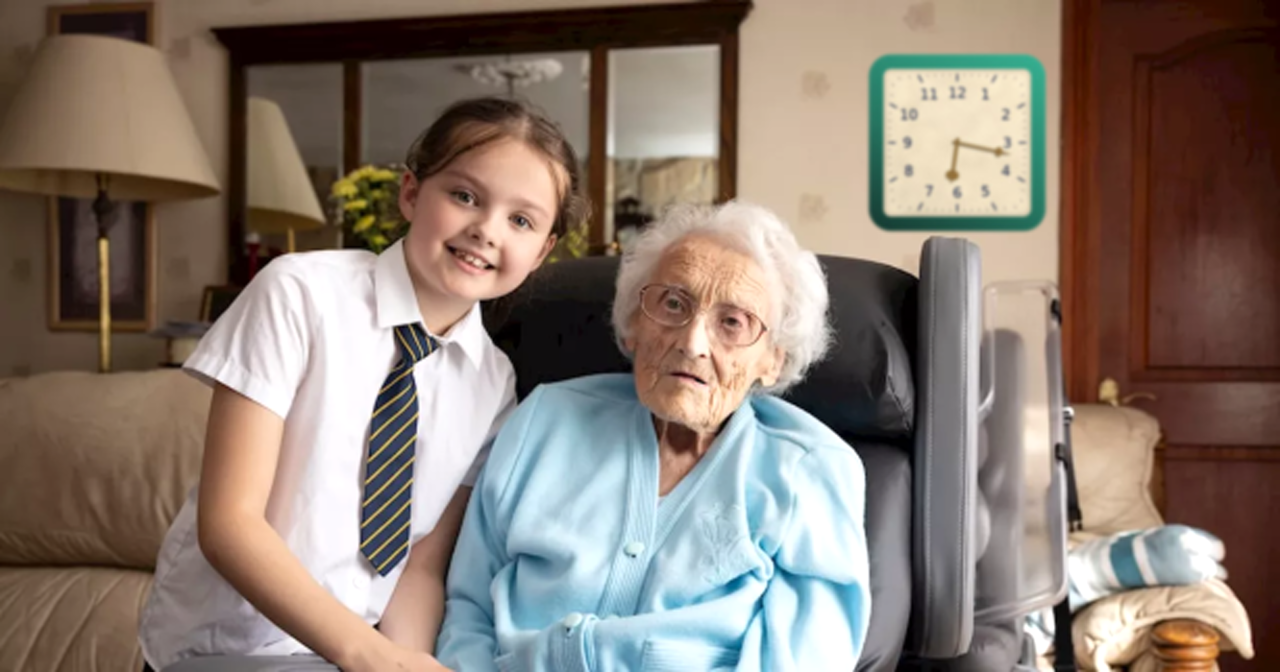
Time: {"hour": 6, "minute": 17}
